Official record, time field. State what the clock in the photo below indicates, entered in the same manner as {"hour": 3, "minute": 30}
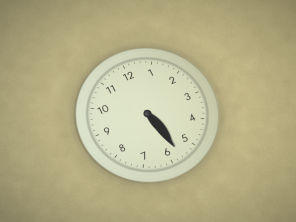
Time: {"hour": 5, "minute": 28}
